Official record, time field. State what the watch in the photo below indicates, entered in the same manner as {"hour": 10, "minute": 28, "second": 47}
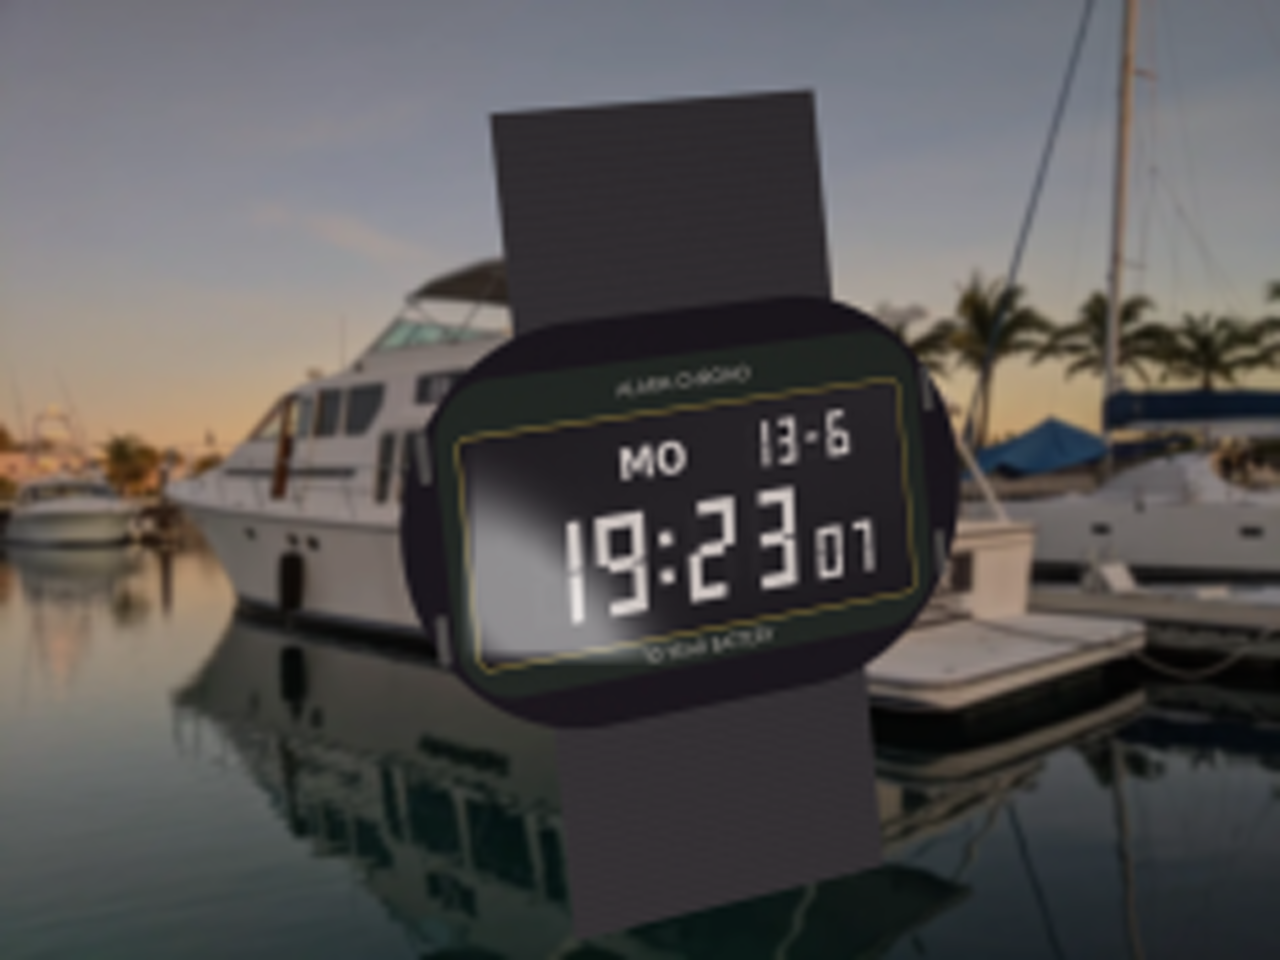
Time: {"hour": 19, "minute": 23, "second": 7}
